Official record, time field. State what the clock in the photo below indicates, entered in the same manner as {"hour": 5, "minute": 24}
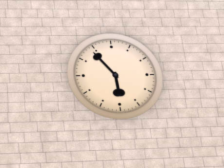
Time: {"hour": 5, "minute": 54}
